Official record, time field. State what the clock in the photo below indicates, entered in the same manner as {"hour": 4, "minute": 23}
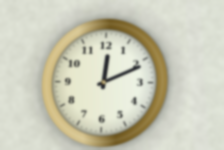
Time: {"hour": 12, "minute": 11}
